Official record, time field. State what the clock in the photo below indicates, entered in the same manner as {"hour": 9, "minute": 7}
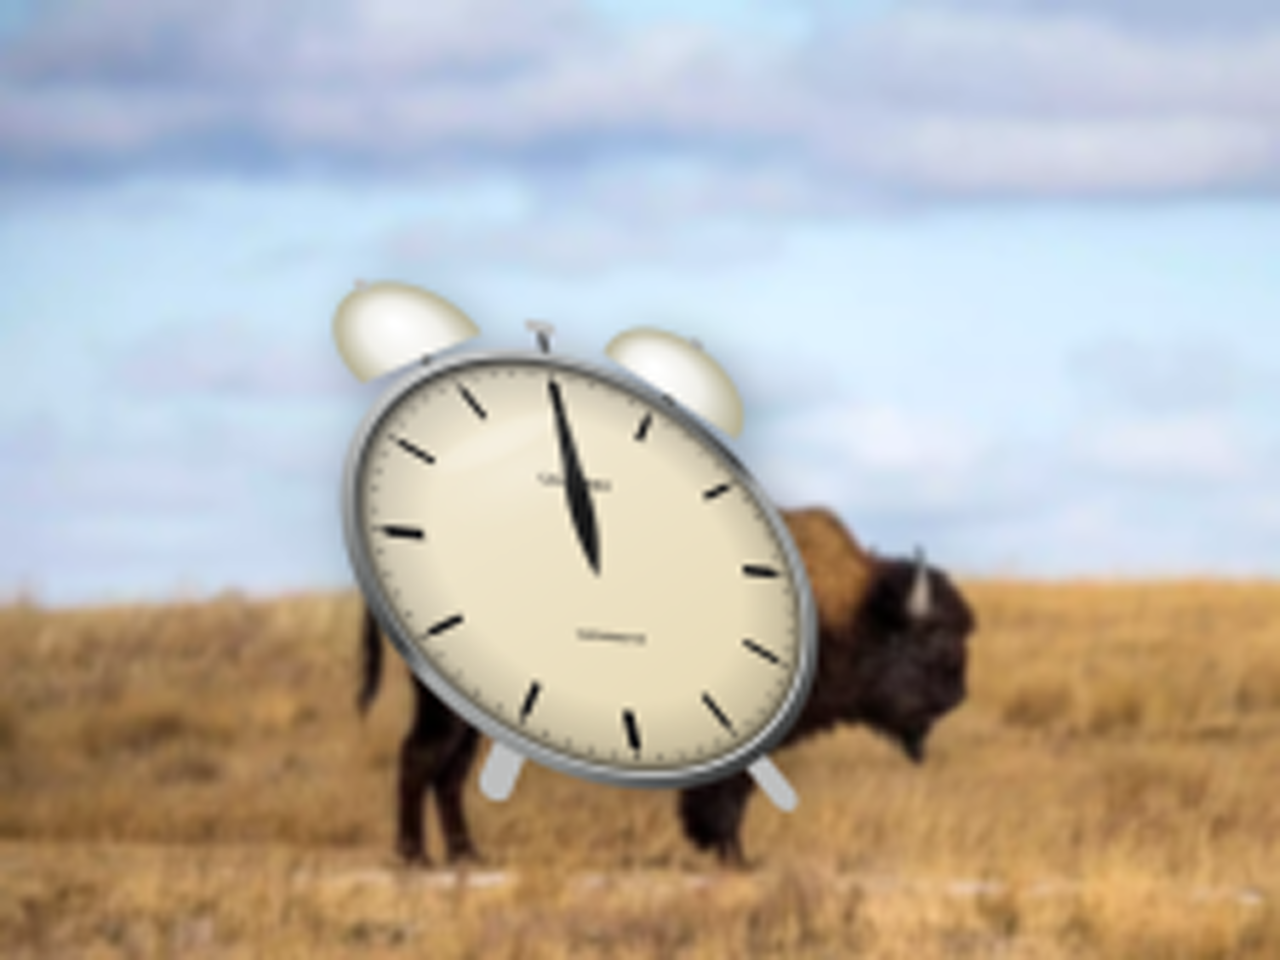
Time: {"hour": 12, "minute": 0}
